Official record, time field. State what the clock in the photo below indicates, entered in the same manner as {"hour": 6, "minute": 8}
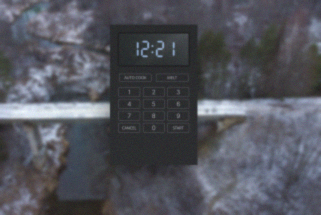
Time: {"hour": 12, "minute": 21}
